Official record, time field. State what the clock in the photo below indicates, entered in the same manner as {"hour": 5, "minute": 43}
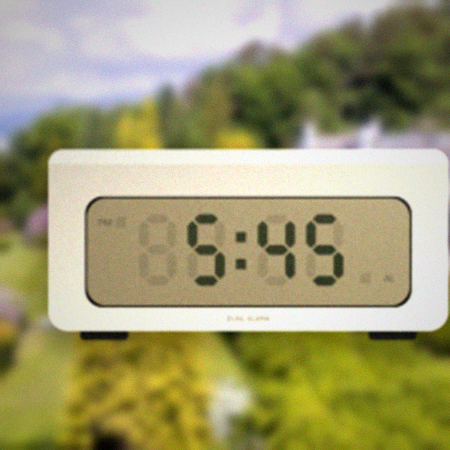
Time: {"hour": 5, "minute": 45}
